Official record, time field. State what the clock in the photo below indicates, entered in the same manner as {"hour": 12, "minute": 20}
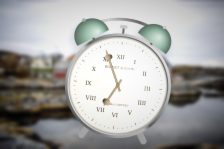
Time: {"hour": 6, "minute": 56}
